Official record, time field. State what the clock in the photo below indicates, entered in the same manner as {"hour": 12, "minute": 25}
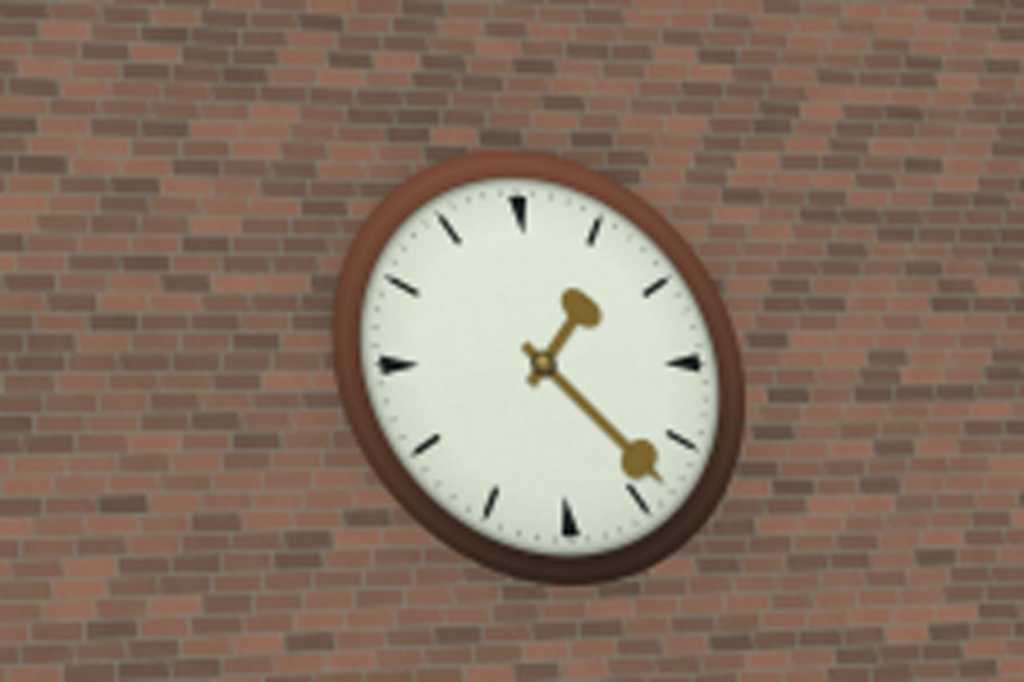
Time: {"hour": 1, "minute": 23}
